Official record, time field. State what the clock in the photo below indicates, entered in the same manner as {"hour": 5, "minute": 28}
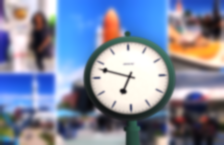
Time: {"hour": 6, "minute": 48}
